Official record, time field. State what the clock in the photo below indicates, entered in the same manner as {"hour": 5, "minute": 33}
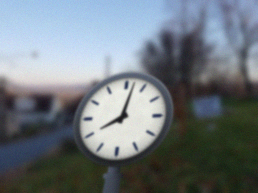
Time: {"hour": 8, "minute": 2}
